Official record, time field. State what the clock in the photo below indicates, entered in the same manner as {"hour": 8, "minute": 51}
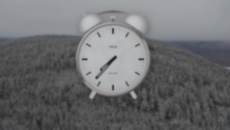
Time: {"hour": 7, "minute": 37}
